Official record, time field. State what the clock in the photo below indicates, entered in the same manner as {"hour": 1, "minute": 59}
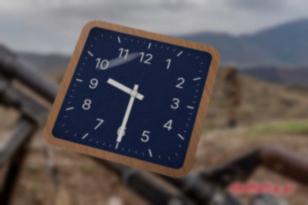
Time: {"hour": 9, "minute": 30}
